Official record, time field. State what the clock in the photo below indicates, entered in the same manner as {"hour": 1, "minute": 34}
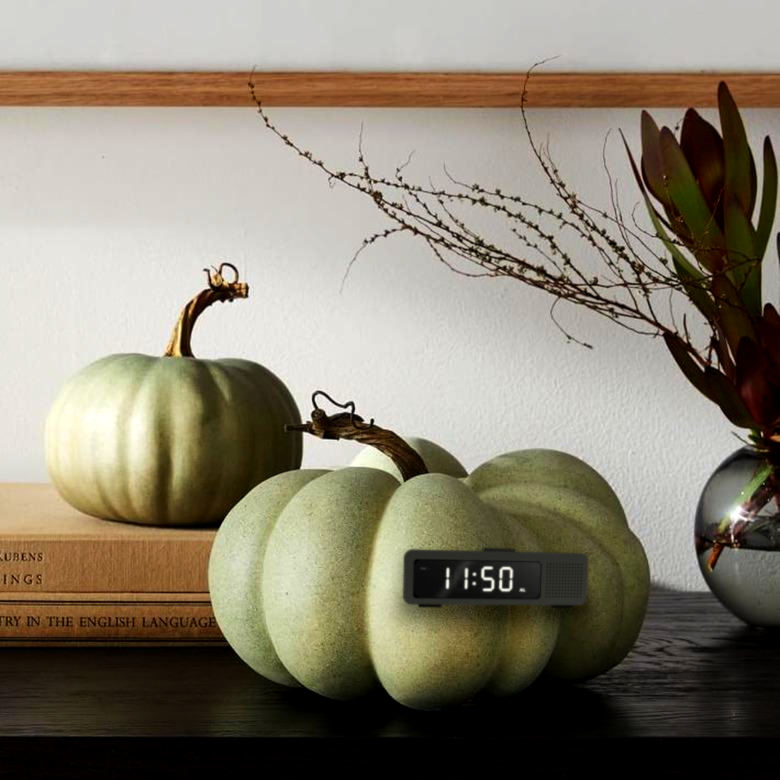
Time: {"hour": 11, "minute": 50}
